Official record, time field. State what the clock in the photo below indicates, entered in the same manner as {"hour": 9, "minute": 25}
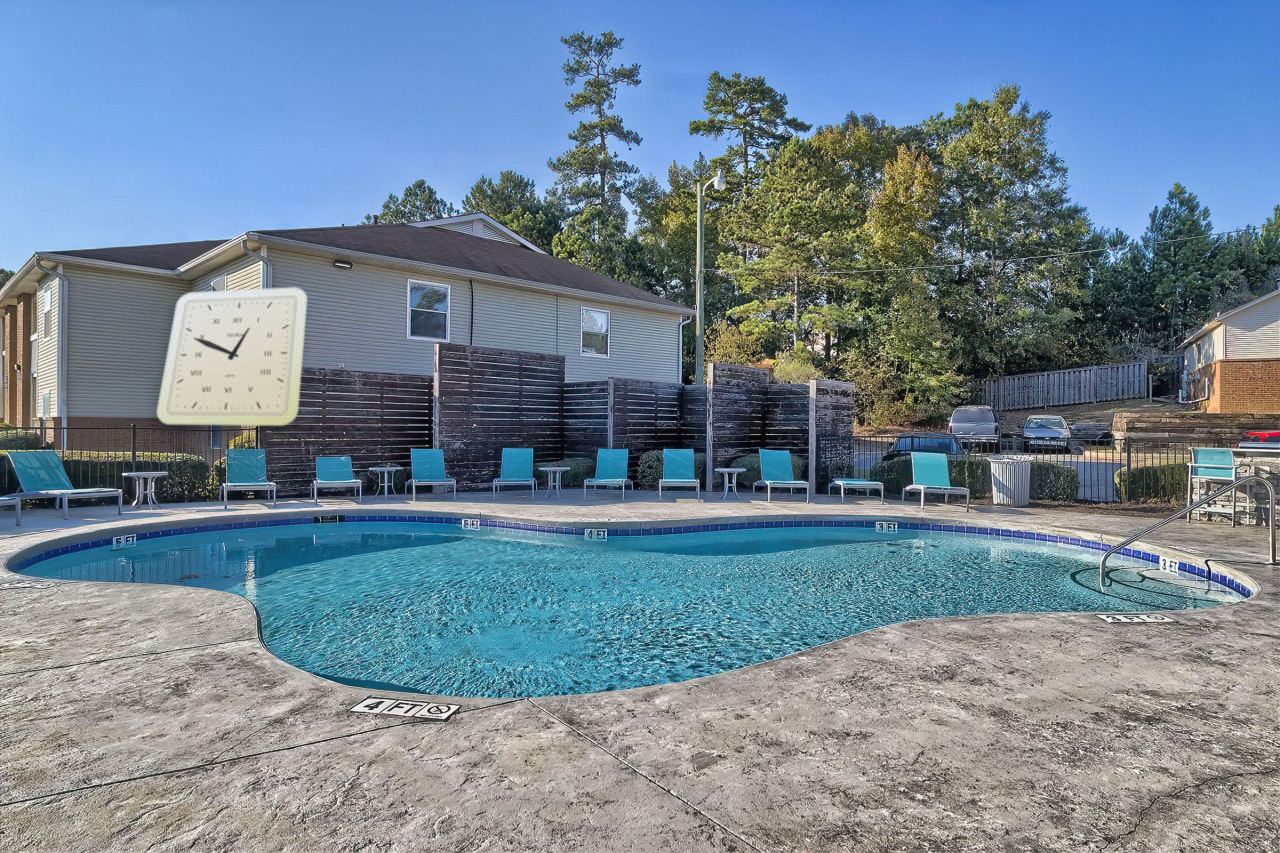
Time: {"hour": 12, "minute": 49}
